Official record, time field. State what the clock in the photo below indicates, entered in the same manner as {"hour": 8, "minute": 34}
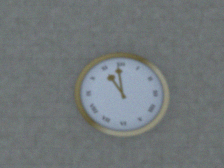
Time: {"hour": 10, "minute": 59}
